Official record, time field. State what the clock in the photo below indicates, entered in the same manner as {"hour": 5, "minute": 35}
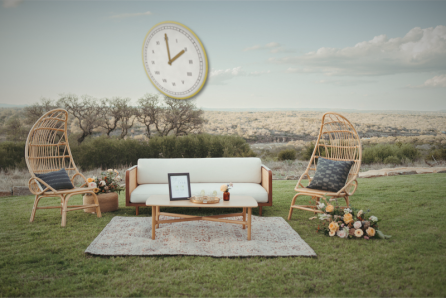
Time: {"hour": 2, "minute": 0}
